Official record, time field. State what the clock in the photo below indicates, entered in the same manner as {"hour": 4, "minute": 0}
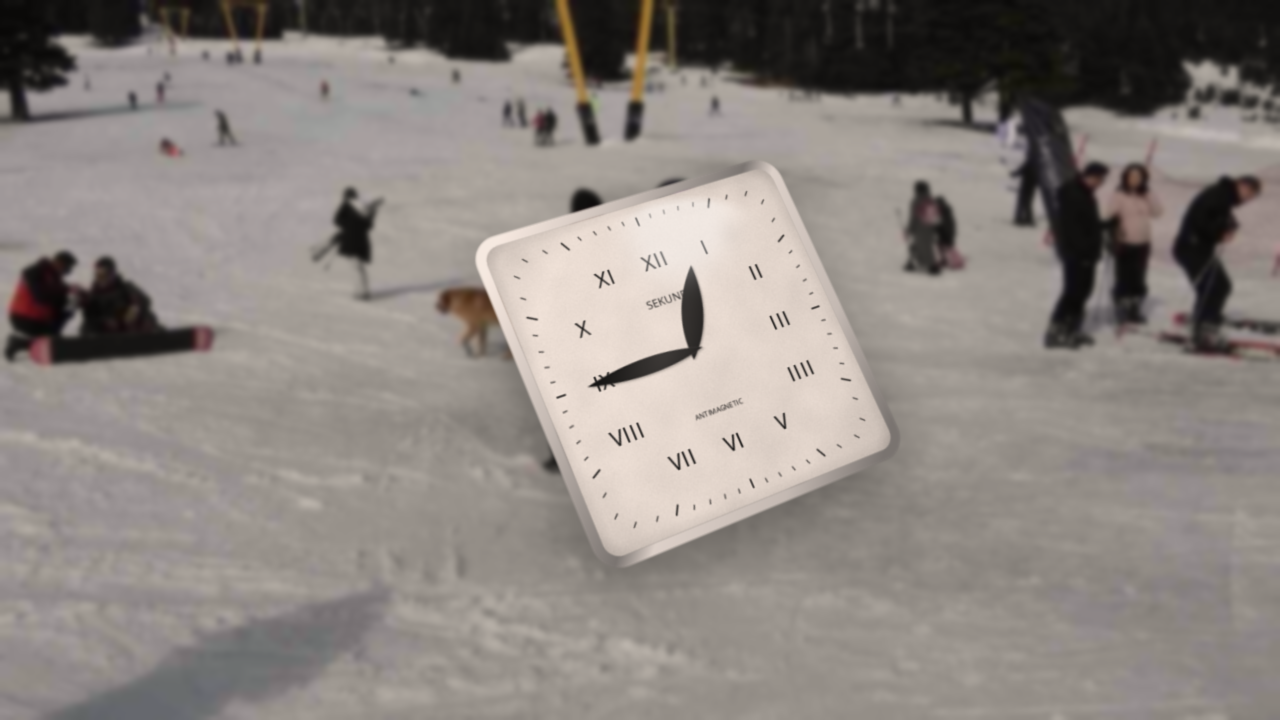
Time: {"hour": 12, "minute": 45}
